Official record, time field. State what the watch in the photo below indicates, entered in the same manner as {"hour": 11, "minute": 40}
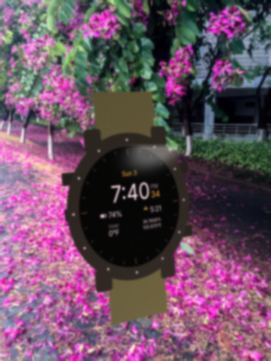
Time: {"hour": 7, "minute": 40}
